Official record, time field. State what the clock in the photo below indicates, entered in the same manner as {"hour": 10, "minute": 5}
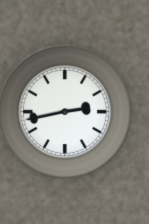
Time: {"hour": 2, "minute": 43}
